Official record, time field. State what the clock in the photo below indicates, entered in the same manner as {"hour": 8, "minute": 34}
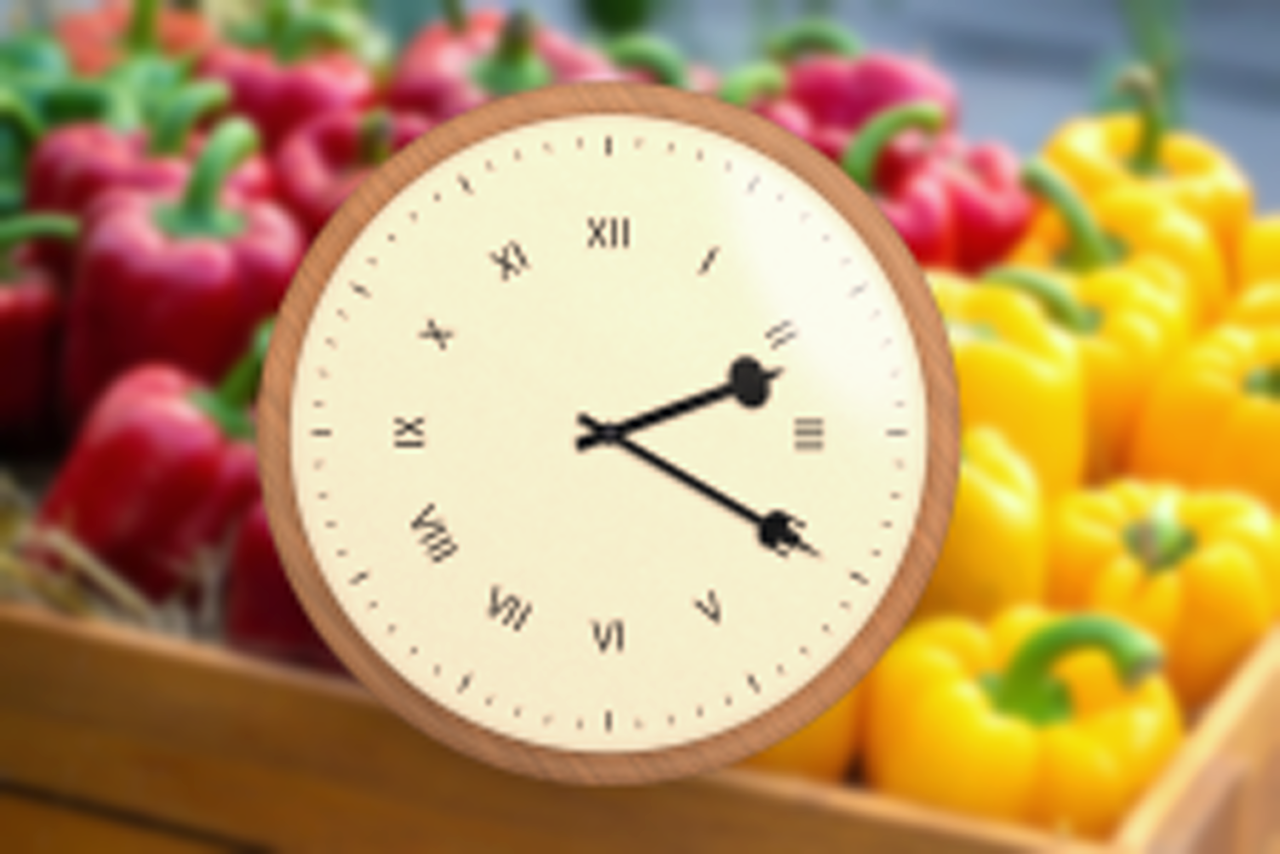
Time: {"hour": 2, "minute": 20}
